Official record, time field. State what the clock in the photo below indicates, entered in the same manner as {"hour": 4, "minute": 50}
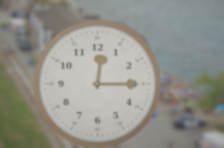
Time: {"hour": 12, "minute": 15}
